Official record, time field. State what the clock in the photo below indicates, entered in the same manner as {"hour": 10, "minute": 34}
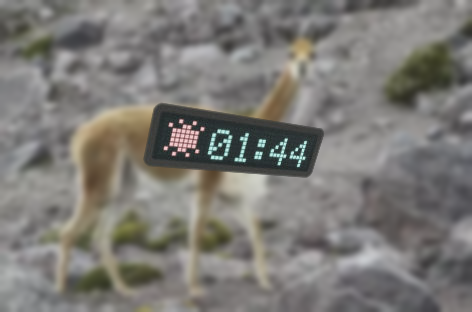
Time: {"hour": 1, "minute": 44}
